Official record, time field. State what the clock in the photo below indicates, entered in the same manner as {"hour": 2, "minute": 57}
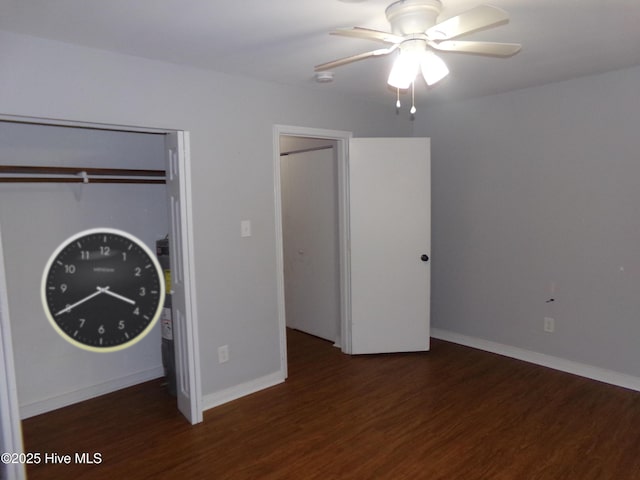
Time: {"hour": 3, "minute": 40}
